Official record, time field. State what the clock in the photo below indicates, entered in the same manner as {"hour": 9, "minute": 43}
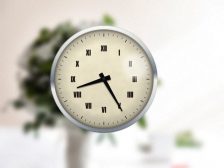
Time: {"hour": 8, "minute": 25}
